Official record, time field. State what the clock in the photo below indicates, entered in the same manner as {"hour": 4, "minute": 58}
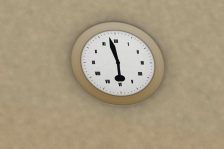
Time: {"hour": 5, "minute": 58}
